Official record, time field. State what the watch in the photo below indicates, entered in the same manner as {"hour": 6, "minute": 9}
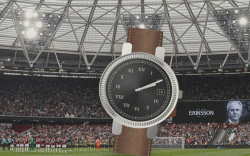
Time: {"hour": 2, "minute": 10}
